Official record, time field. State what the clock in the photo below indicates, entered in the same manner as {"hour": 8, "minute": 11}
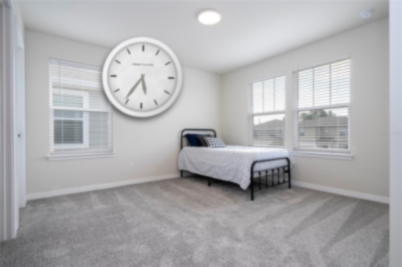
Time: {"hour": 5, "minute": 36}
